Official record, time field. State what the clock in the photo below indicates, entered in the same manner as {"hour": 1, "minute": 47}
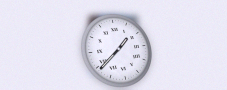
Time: {"hour": 1, "minute": 39}
